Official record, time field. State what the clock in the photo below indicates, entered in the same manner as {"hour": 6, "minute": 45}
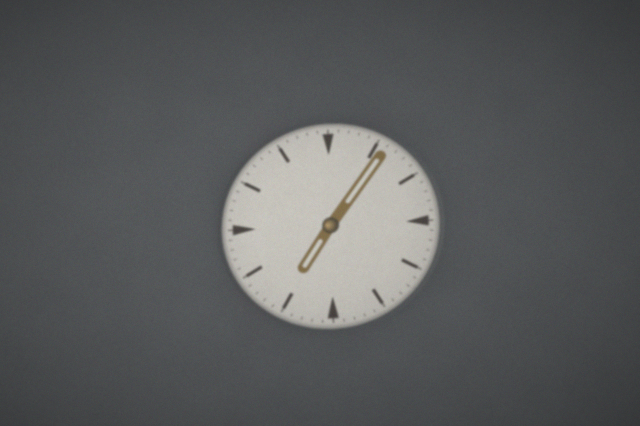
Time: {"hour": 7, "minute": 6}
